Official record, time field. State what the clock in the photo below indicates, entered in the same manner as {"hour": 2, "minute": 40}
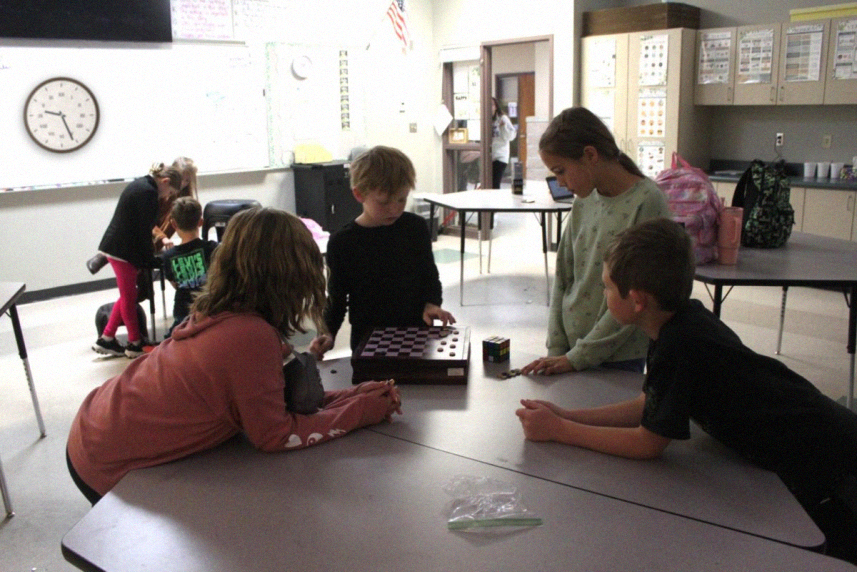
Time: {"hour": 9, "minute": 26}
